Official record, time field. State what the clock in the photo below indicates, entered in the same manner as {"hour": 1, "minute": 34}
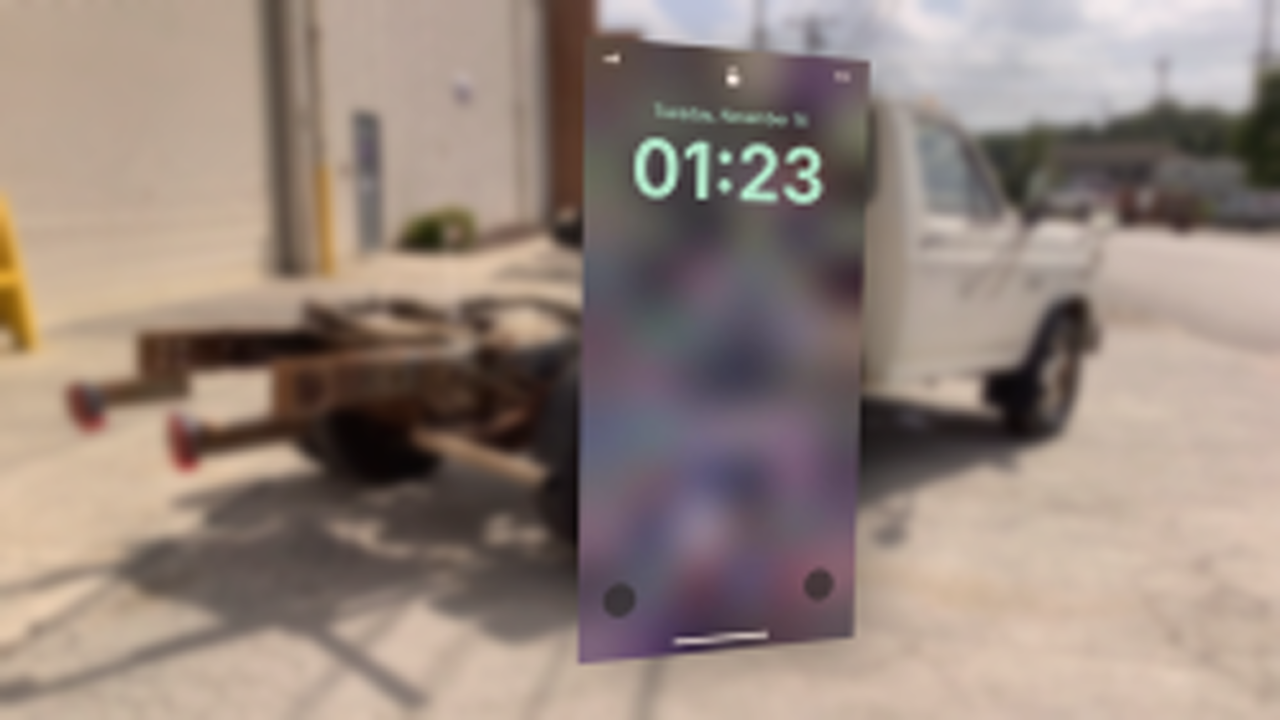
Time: {"hour": 1, "minute": 23}
